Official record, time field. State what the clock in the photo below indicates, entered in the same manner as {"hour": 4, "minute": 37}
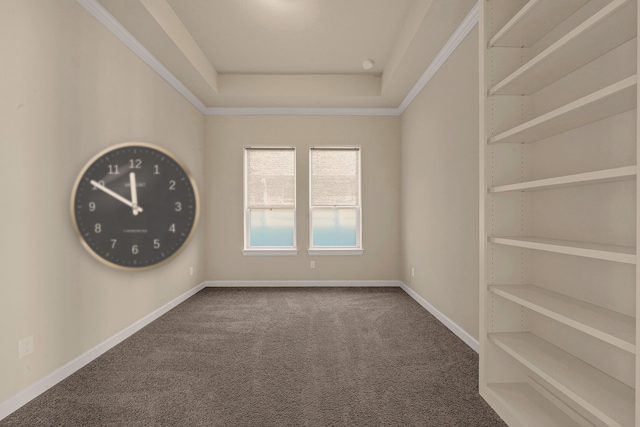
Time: {"hour": 11, "minute": 50}
